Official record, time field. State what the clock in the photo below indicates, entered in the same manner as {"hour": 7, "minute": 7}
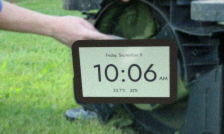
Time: {"hour": 10, "minute": 6}
